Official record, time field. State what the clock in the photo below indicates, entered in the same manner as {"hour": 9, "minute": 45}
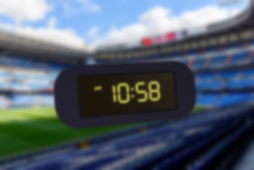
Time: {"hour": 10, "minute": 58}
